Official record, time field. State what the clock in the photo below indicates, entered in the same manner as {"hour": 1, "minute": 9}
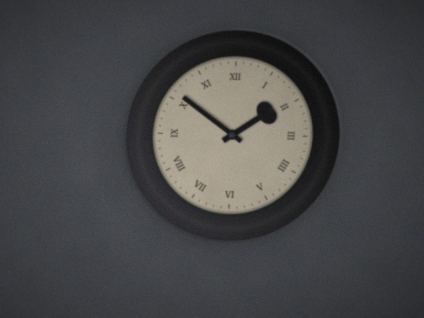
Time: {"hour": 1, "minute": 51}
